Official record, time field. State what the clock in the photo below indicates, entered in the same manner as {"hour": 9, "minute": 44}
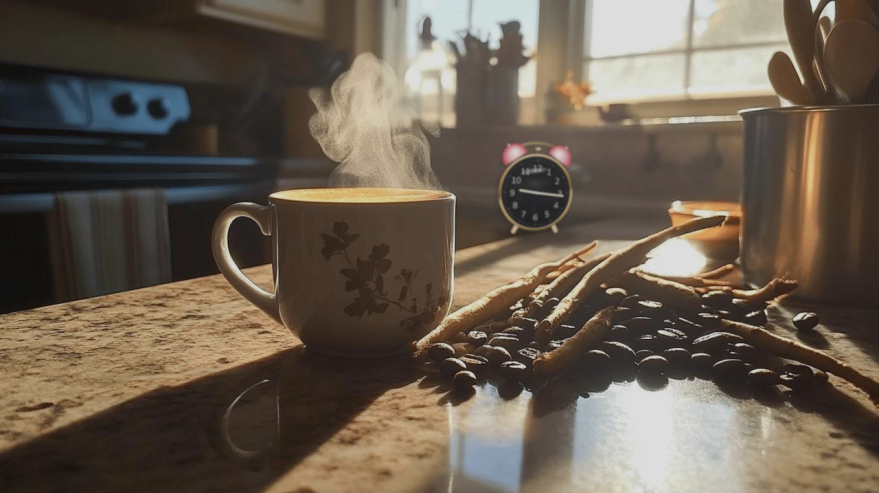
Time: {"hour": 9, "minute": 16}
